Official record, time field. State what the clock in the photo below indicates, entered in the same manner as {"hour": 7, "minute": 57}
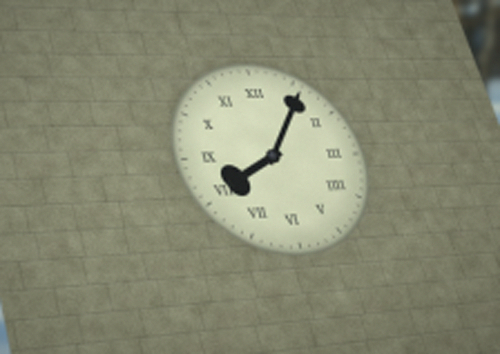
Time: {"hour": 8, "minute": 6}
